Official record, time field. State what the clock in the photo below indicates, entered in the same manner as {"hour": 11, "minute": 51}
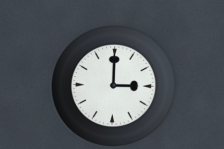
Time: {"hour": 3, "minute": 0}
